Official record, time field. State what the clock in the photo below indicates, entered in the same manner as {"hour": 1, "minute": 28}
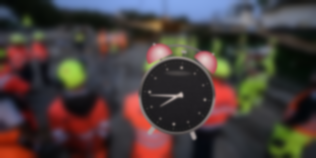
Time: {"hour": 7, "minute": 44}
